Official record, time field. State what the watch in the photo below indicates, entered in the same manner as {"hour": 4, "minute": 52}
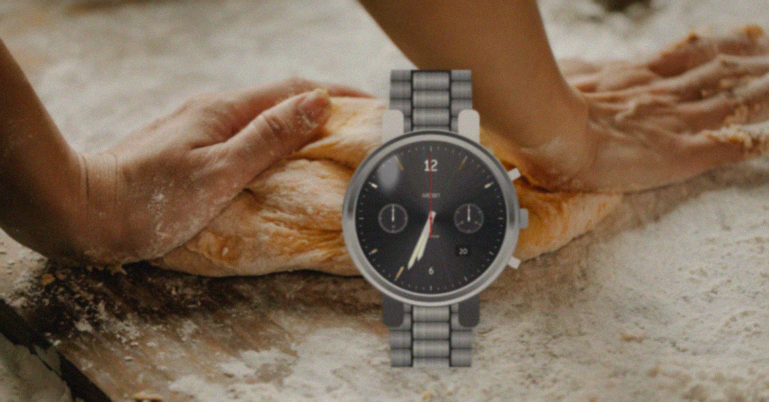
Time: {"hour": 6, "minute": 34}
